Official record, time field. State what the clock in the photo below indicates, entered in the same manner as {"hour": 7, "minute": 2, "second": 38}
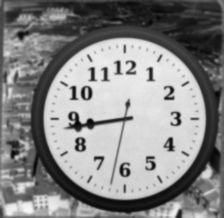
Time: {"hour": 8, "minute": 43, "second": 32}
